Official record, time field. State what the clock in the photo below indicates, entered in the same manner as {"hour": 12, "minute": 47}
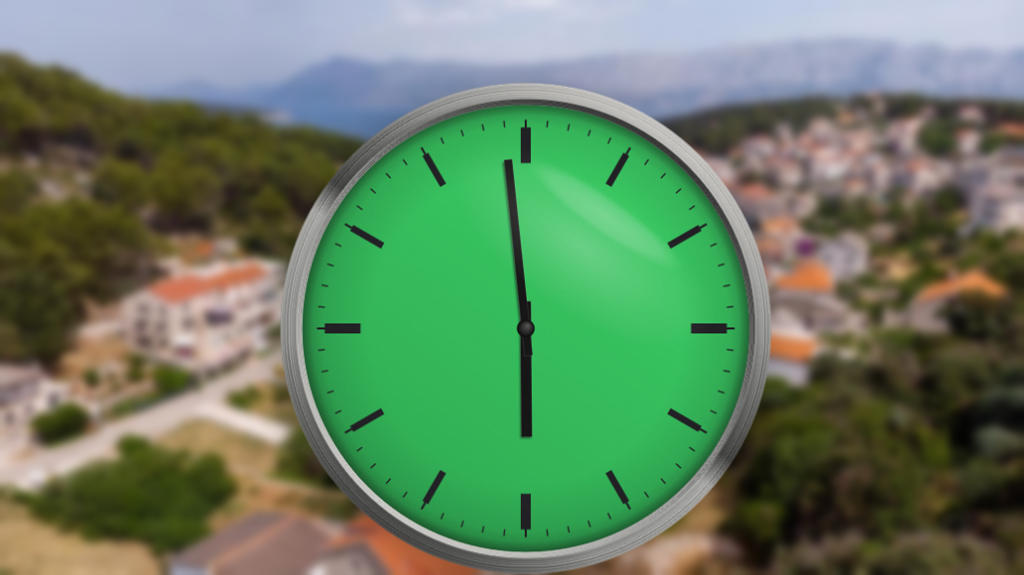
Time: {"hour": 5, "minute": 59}
